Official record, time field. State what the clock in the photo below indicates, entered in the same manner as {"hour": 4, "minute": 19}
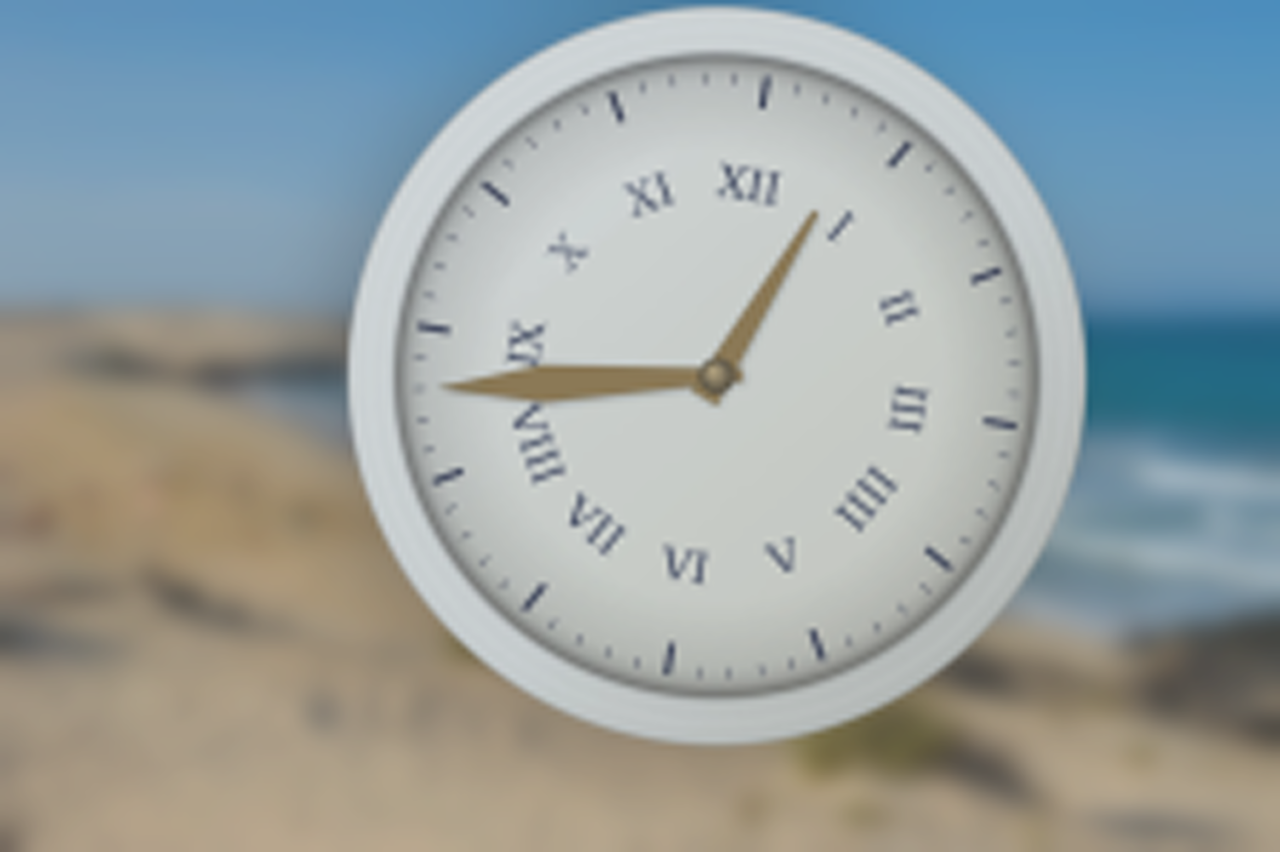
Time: {"hour": 12, "minute": 43}
